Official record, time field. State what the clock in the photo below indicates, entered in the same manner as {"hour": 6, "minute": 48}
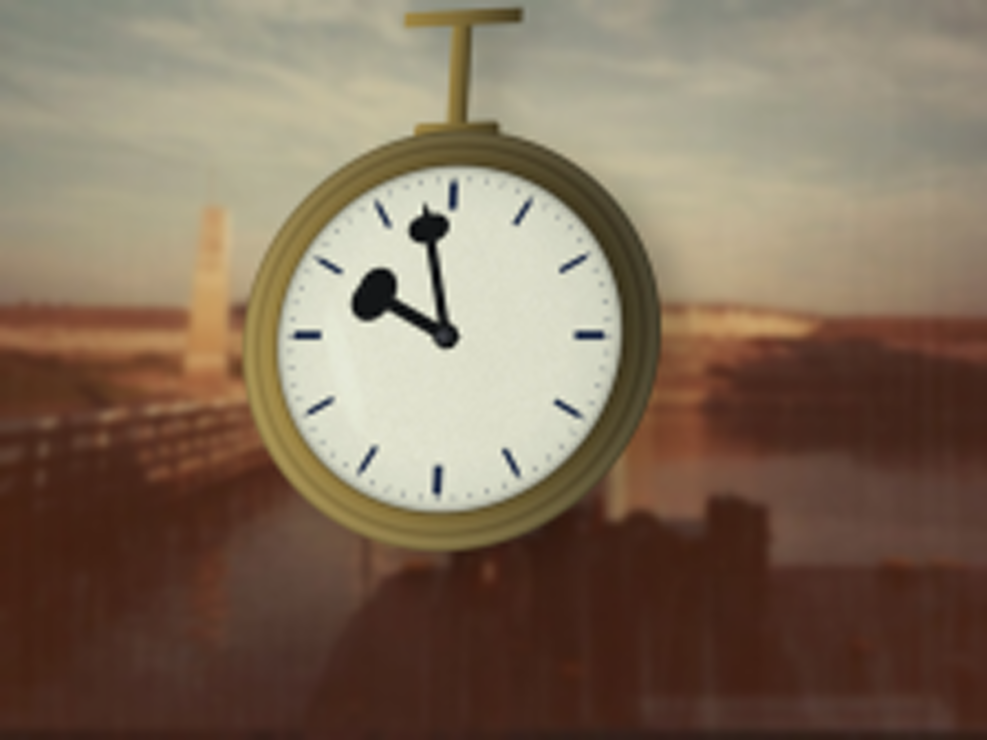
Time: {"hour": 9, "minute": 58}
